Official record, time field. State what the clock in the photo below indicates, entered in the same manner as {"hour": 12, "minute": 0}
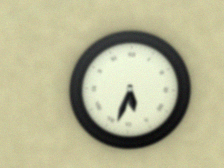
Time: {"hour": 5, "minute": 33}
